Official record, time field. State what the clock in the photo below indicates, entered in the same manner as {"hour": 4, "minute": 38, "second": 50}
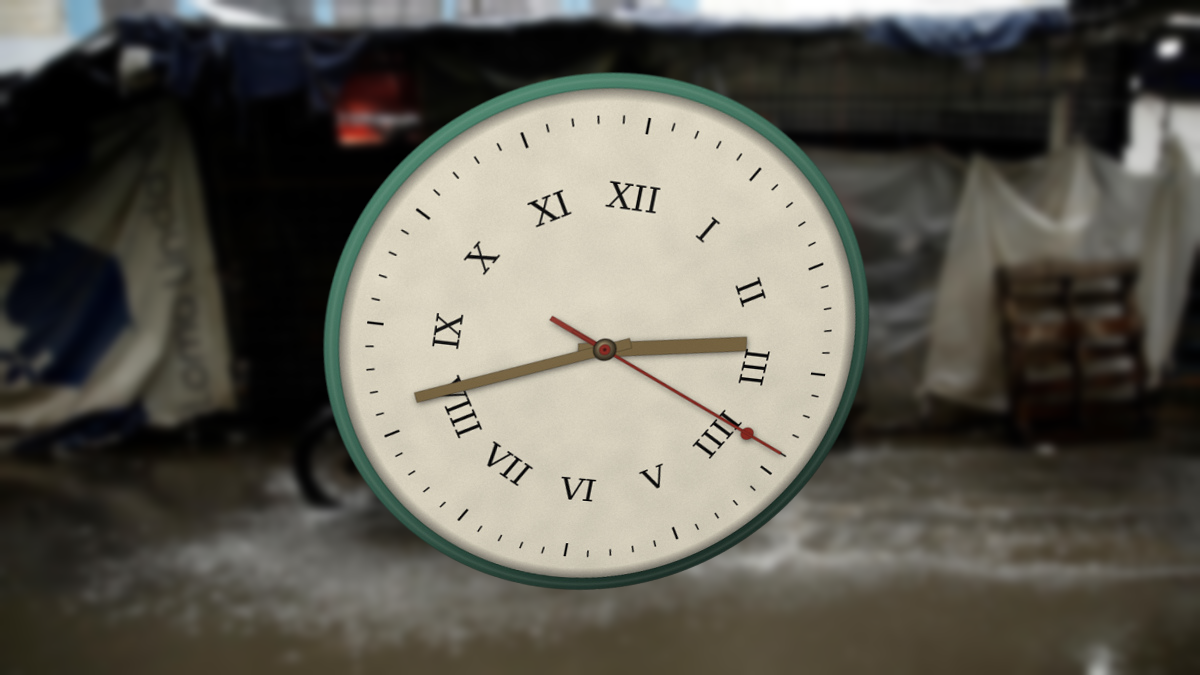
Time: {"hour": 2, "minute": 41, "second": 19}
